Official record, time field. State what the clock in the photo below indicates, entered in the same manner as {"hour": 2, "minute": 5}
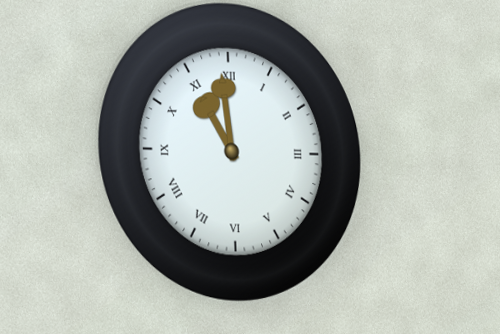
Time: {"hour": 10, "minute": 59}
